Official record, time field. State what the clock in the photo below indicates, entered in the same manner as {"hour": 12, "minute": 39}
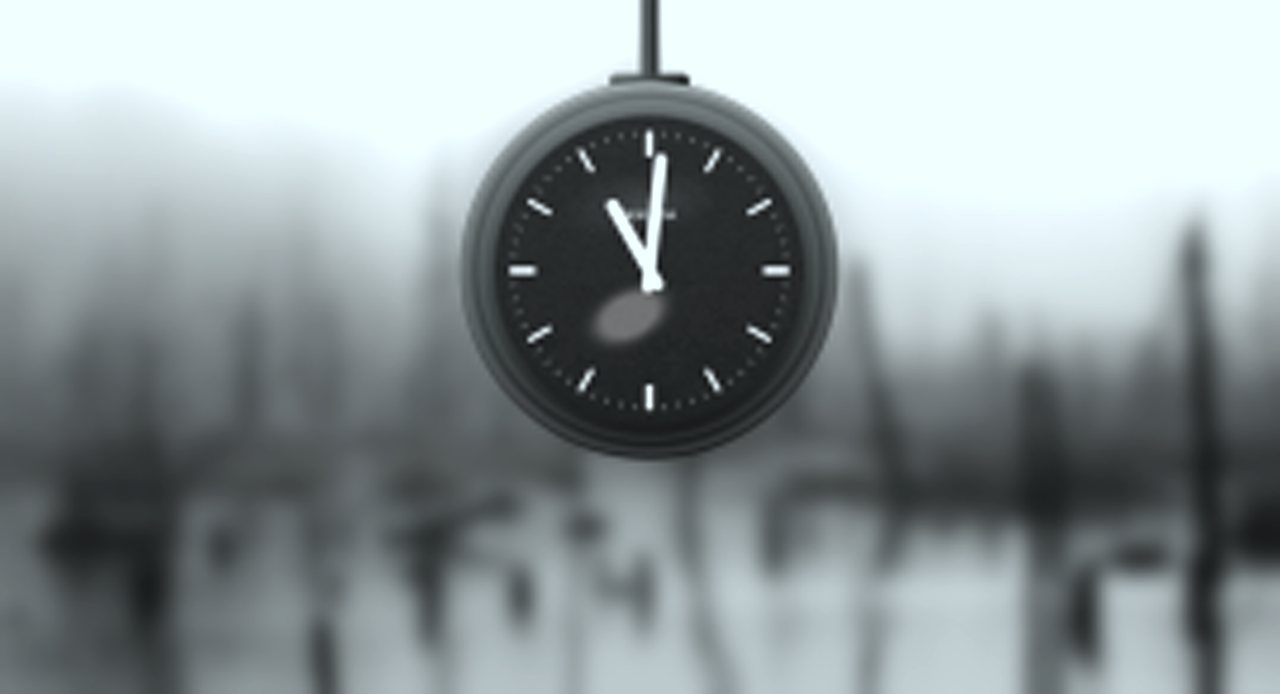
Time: {"hour": 11, "minute": 1}
